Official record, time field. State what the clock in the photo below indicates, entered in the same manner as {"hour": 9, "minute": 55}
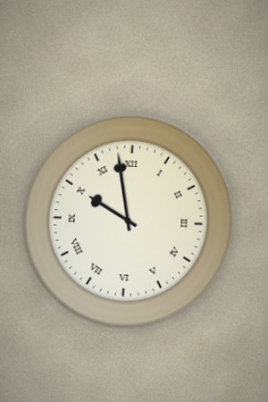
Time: {"hour": 9, "minute": 58}
